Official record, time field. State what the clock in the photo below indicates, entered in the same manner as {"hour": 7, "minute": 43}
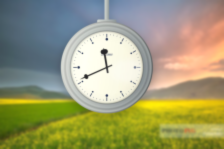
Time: {"hour": 11, "minute": 41}
